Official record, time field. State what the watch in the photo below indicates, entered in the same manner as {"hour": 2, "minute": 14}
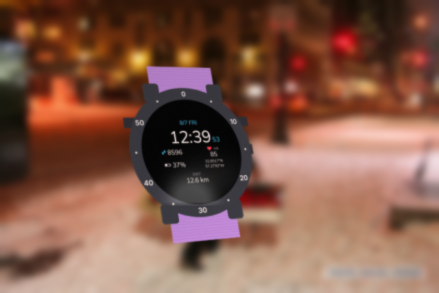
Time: {"hour": 12, "minute": 39}
